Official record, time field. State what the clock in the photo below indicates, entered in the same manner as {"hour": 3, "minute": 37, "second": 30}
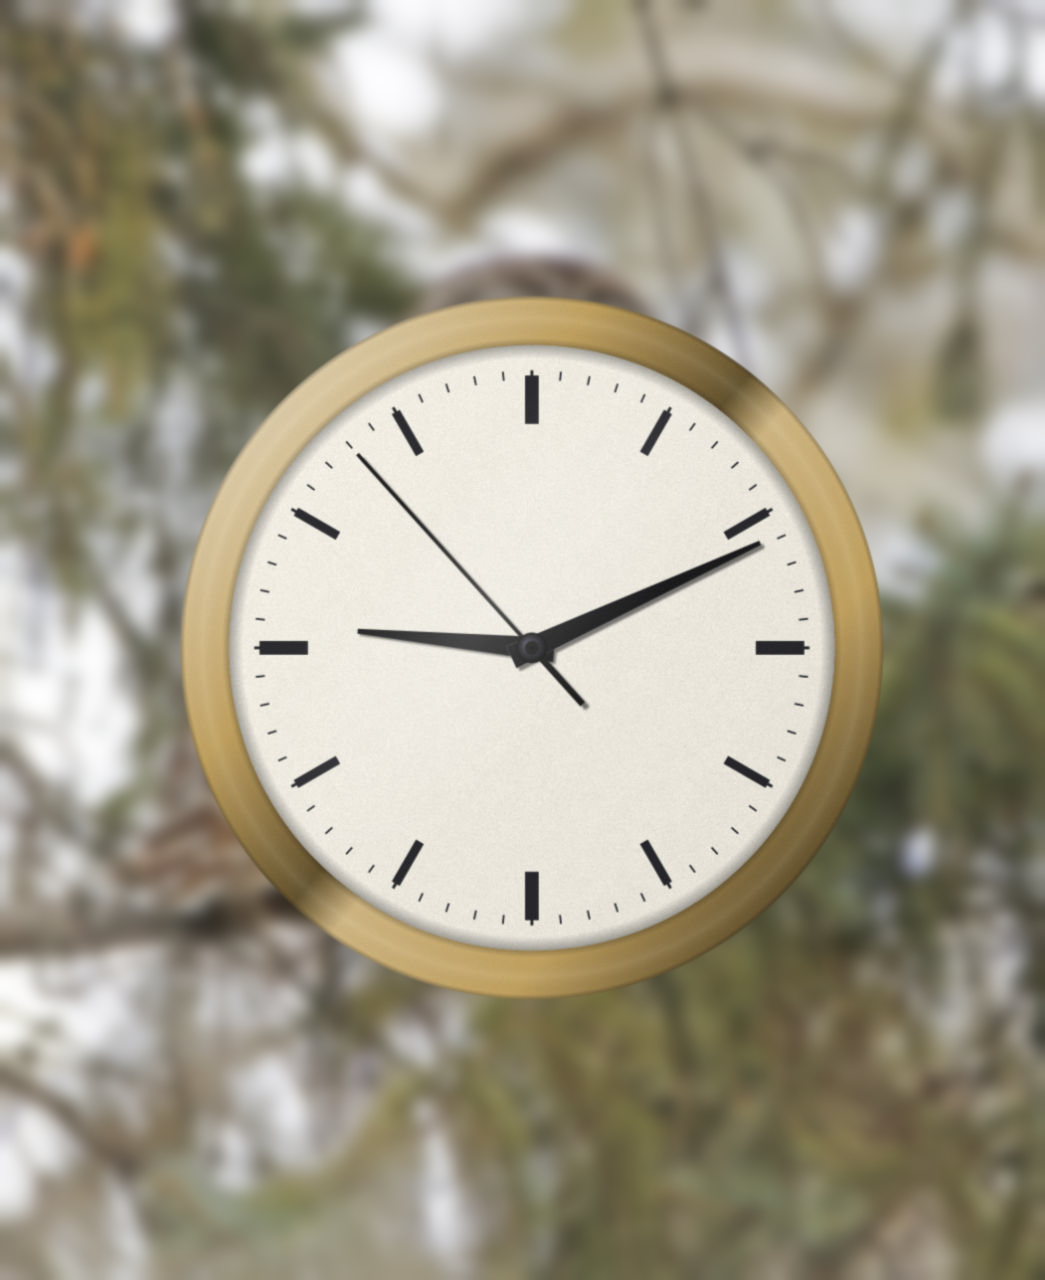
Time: {"hour": 9, "minute": 10, "second": 53}
